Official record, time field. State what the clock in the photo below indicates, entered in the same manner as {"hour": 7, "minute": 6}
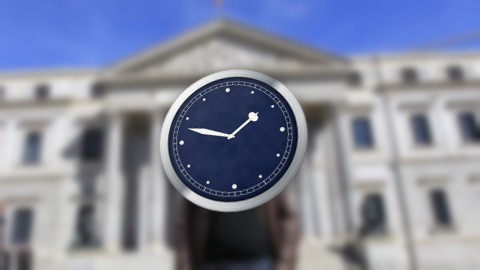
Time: {"hour": 1, "minute": 48}
